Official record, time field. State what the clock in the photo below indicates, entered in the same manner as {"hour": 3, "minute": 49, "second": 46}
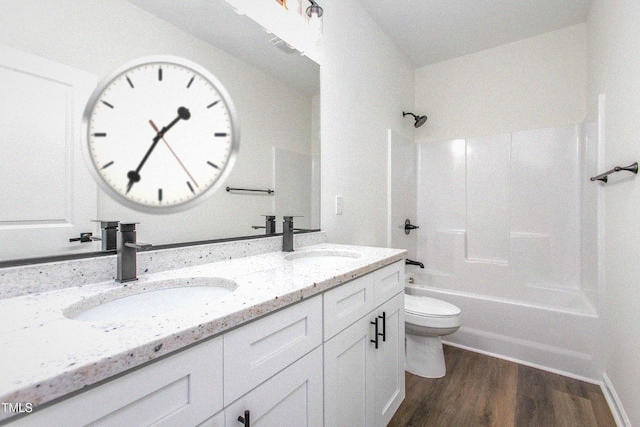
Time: {"hour": 1, "minute": 35, "second": 24}
